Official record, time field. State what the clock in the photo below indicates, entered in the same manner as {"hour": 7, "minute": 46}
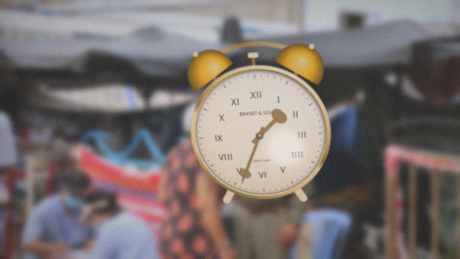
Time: {"hour": 1, "minute": 34}
